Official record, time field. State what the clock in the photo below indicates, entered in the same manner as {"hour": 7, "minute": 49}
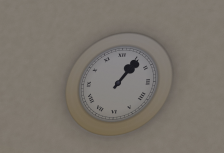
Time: {"hour": 1, "minute": 6}
